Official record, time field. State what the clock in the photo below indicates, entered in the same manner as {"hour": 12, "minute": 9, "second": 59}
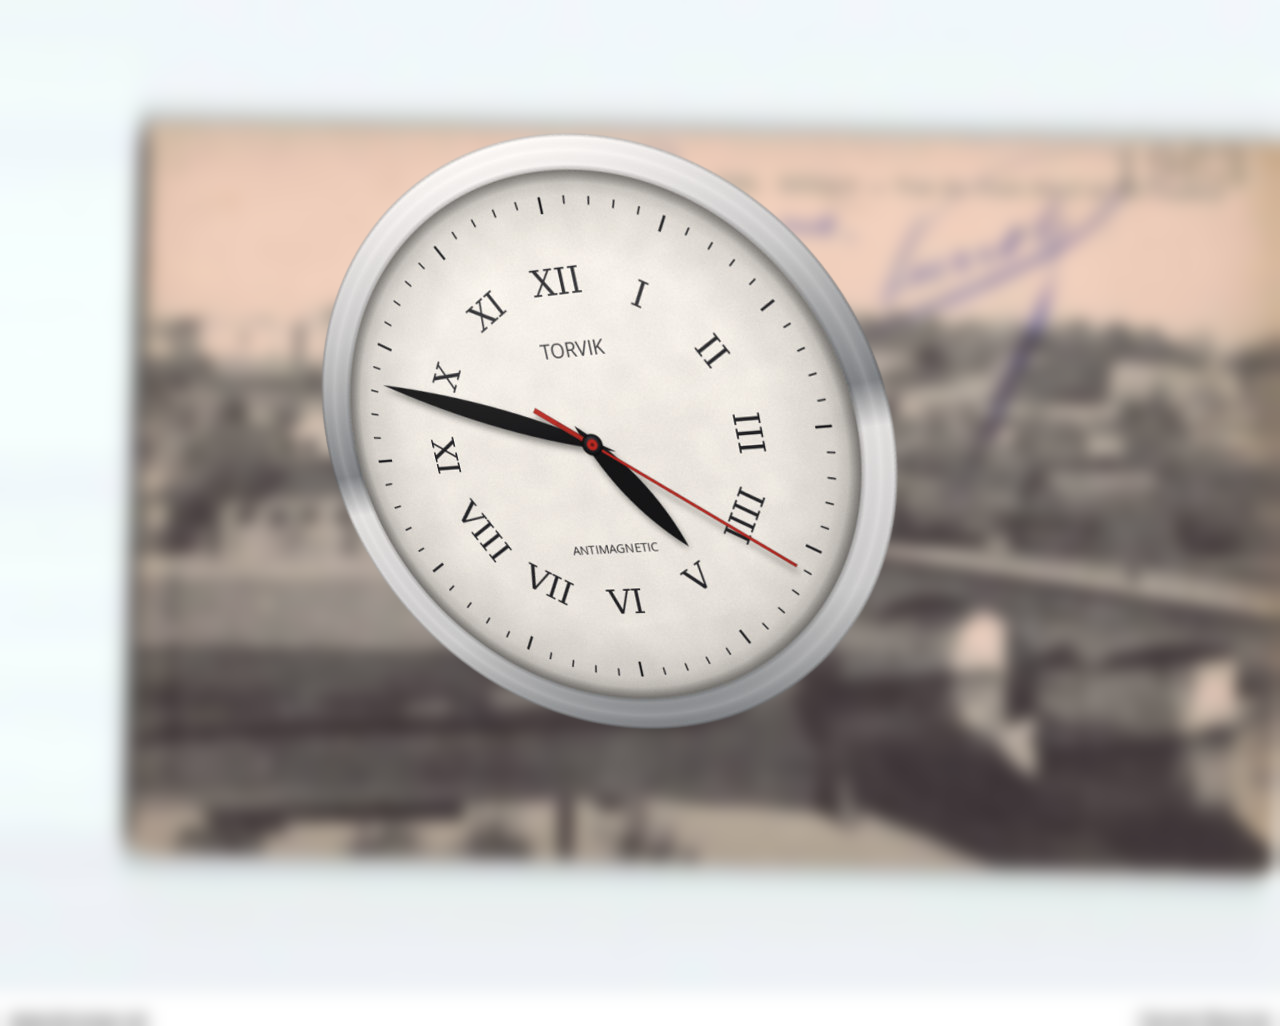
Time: {"hour": 4, "minute": 48, "second": 21}
